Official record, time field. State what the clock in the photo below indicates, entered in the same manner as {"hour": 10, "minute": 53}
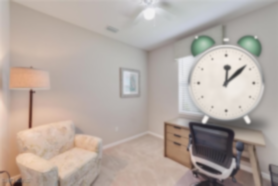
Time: {"hour": 12, "minute": 8}
